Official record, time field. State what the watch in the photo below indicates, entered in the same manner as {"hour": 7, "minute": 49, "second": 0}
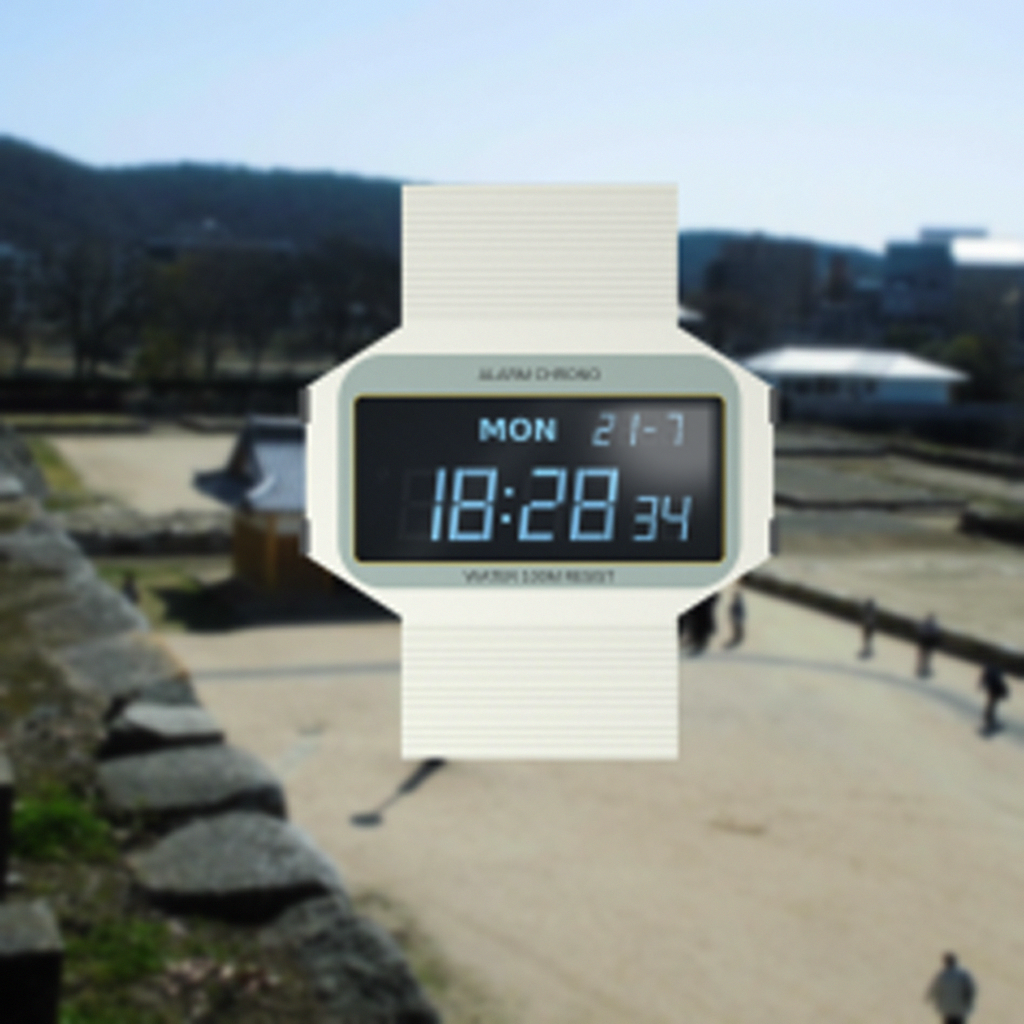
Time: {"hour": 18, "minute": 28, "second": 34}
